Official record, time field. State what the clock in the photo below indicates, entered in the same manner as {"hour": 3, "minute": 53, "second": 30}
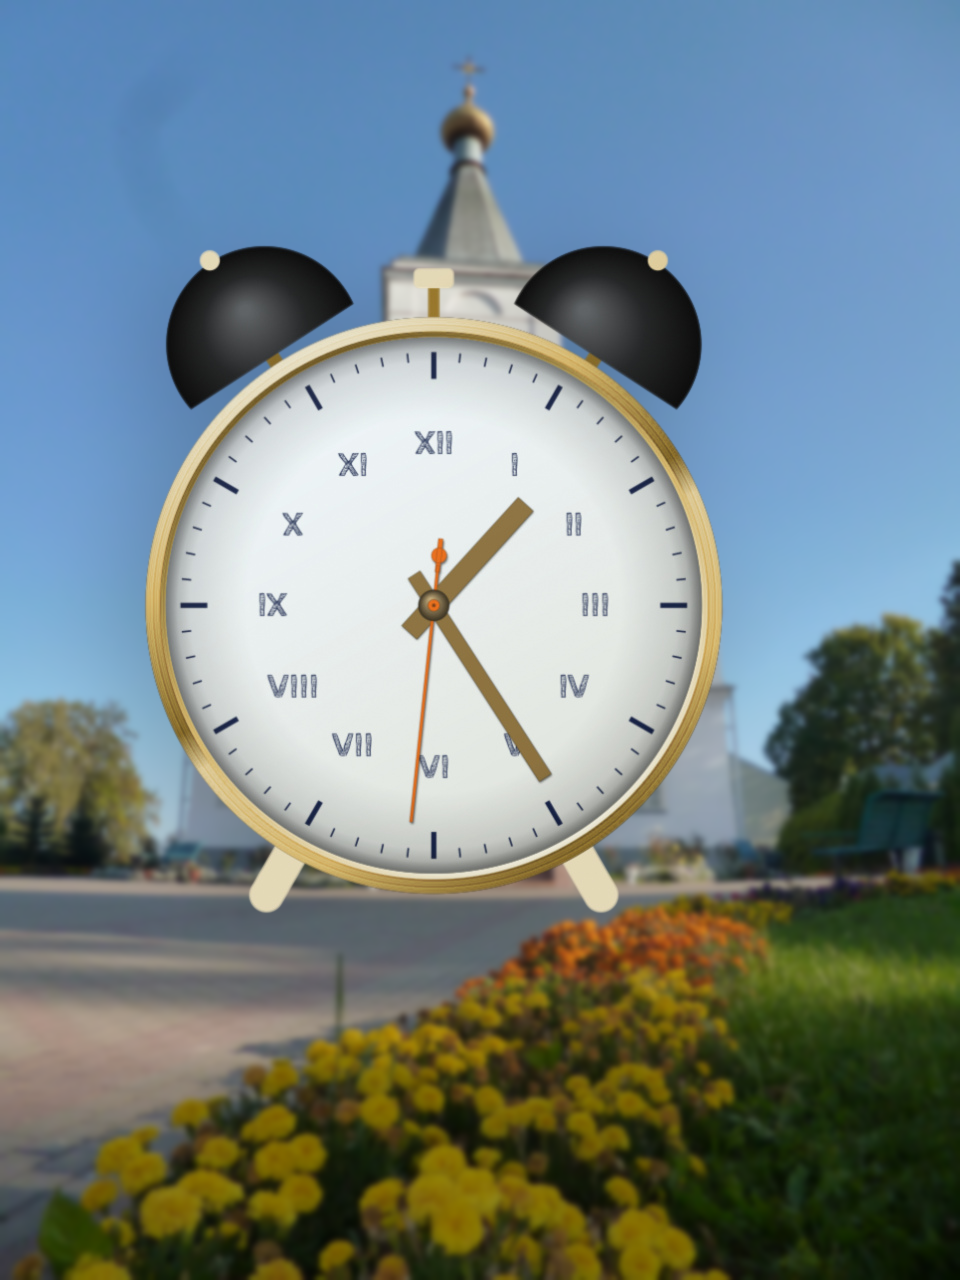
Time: {"hour": 1, "minute": 24, "second": 31}
